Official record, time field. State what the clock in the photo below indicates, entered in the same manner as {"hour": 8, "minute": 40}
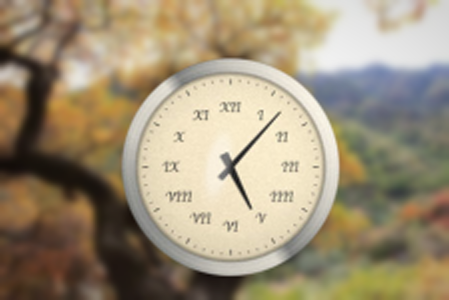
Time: {"hour": 5, "minute": 7}
